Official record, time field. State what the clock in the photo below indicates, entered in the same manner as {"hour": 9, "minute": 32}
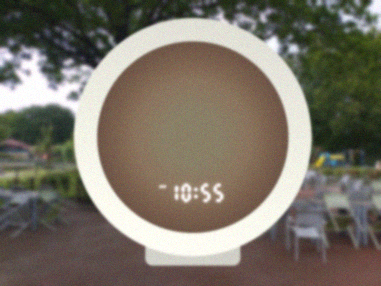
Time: {"hour": 10, "minute": 55}
